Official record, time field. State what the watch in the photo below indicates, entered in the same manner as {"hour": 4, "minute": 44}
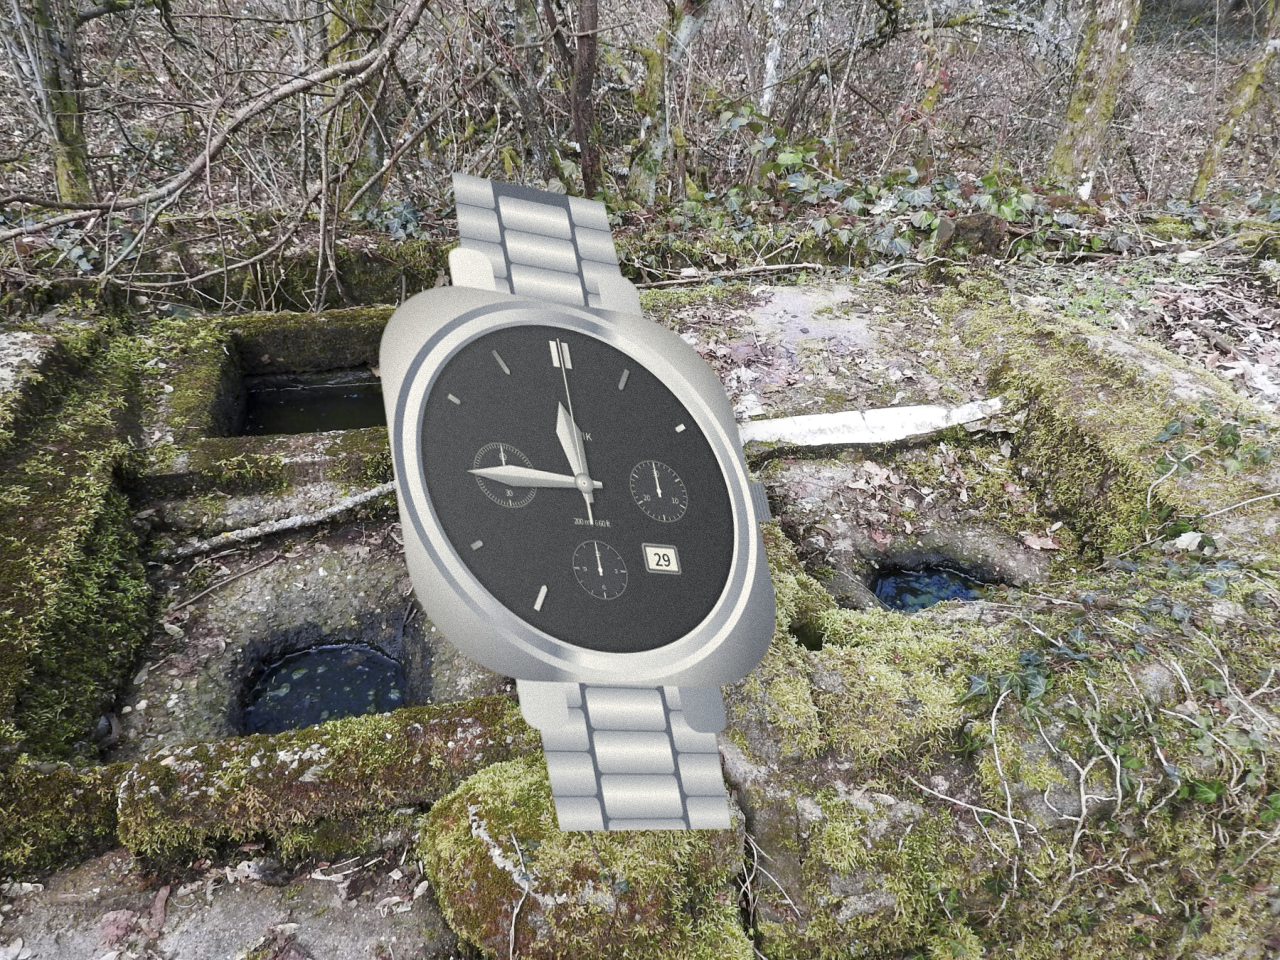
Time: {"hour": 11, "minute": 45}
